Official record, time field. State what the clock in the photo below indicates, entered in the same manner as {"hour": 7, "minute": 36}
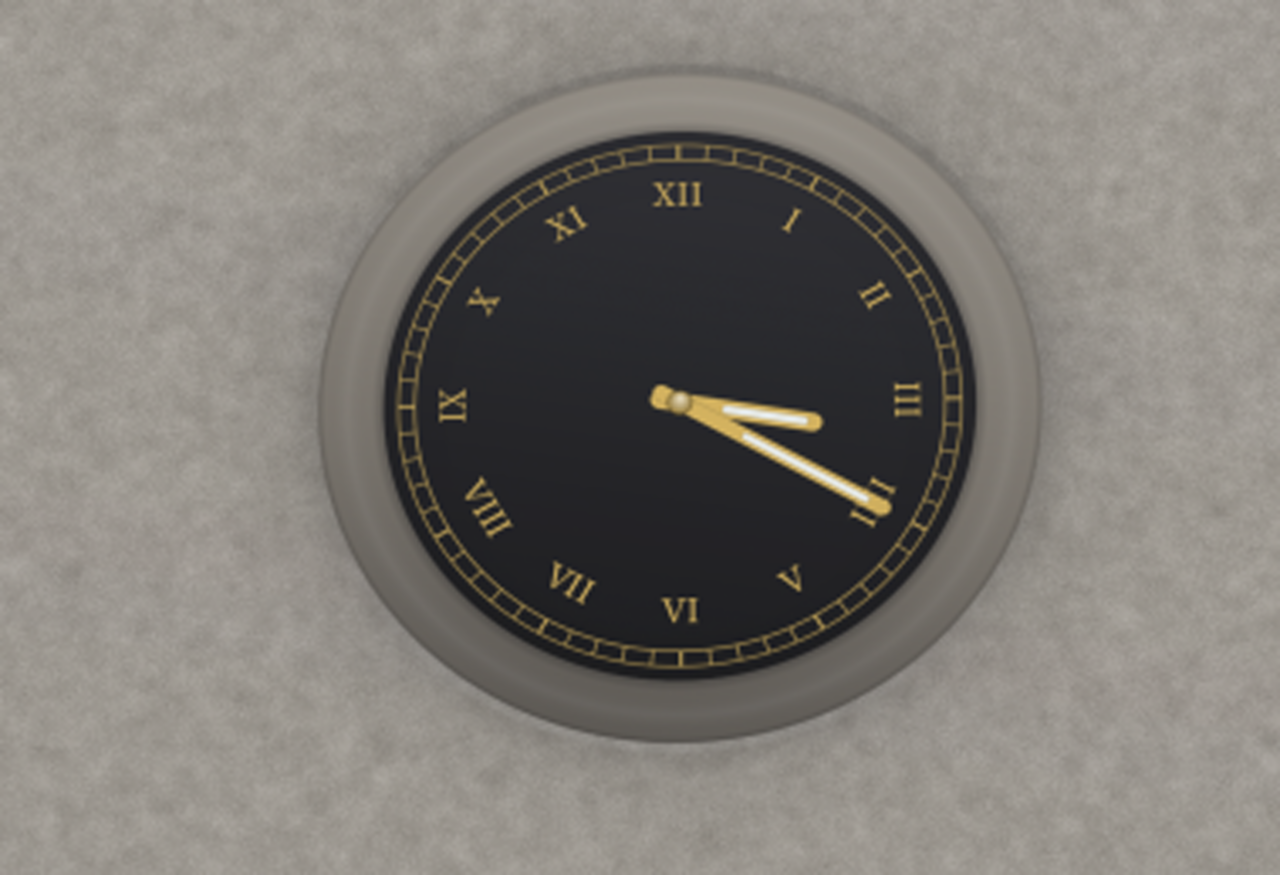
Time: {"hour": 3, "minute": 20}
